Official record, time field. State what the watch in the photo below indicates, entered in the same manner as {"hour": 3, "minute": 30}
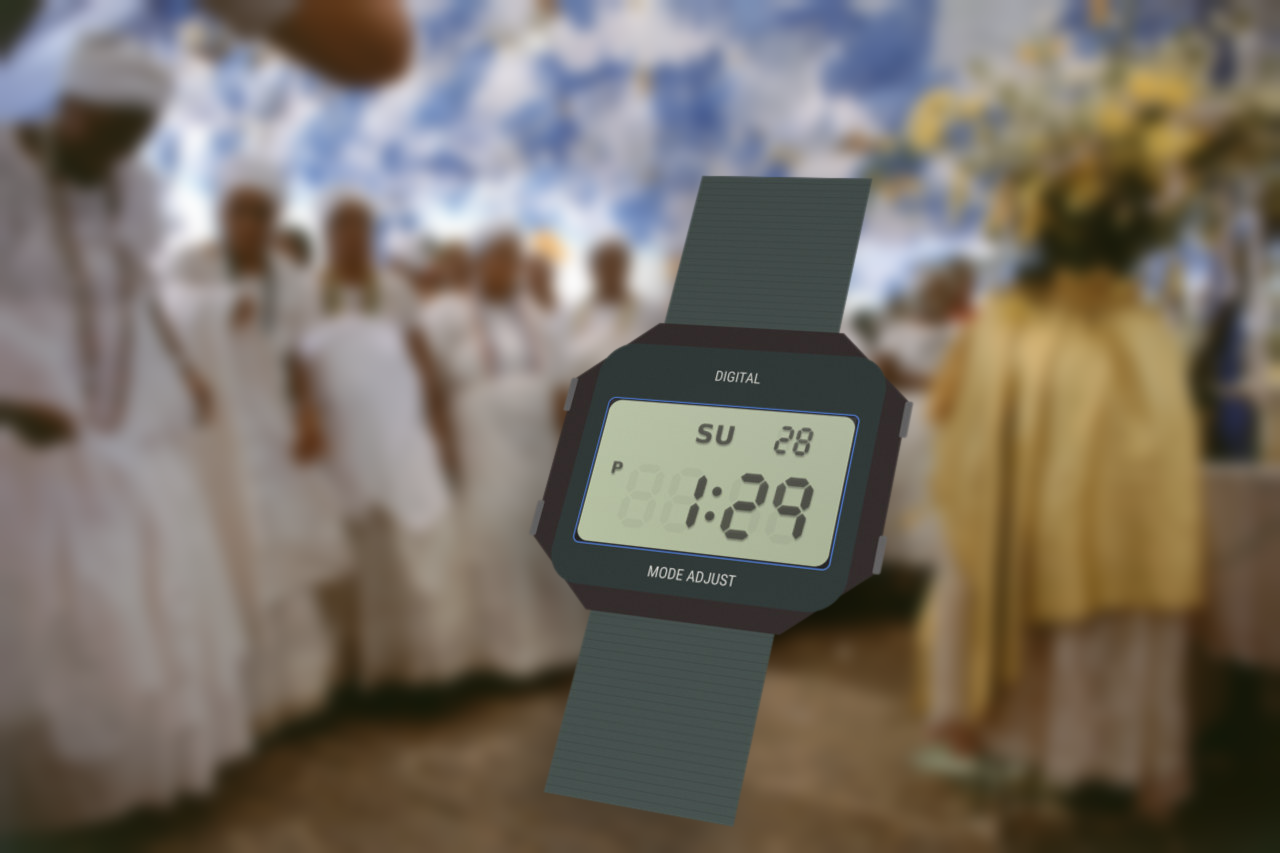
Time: {"hour": 1, "minute": 29}
